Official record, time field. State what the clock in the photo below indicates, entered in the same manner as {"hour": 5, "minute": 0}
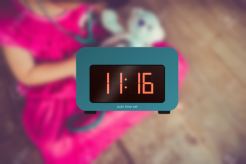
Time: {"hour": 11, "minute": 16}
